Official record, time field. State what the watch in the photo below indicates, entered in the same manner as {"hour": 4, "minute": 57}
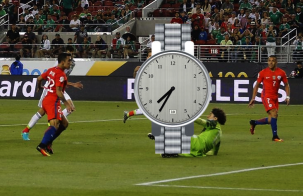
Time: {"hour": 7, "minute": 35}
